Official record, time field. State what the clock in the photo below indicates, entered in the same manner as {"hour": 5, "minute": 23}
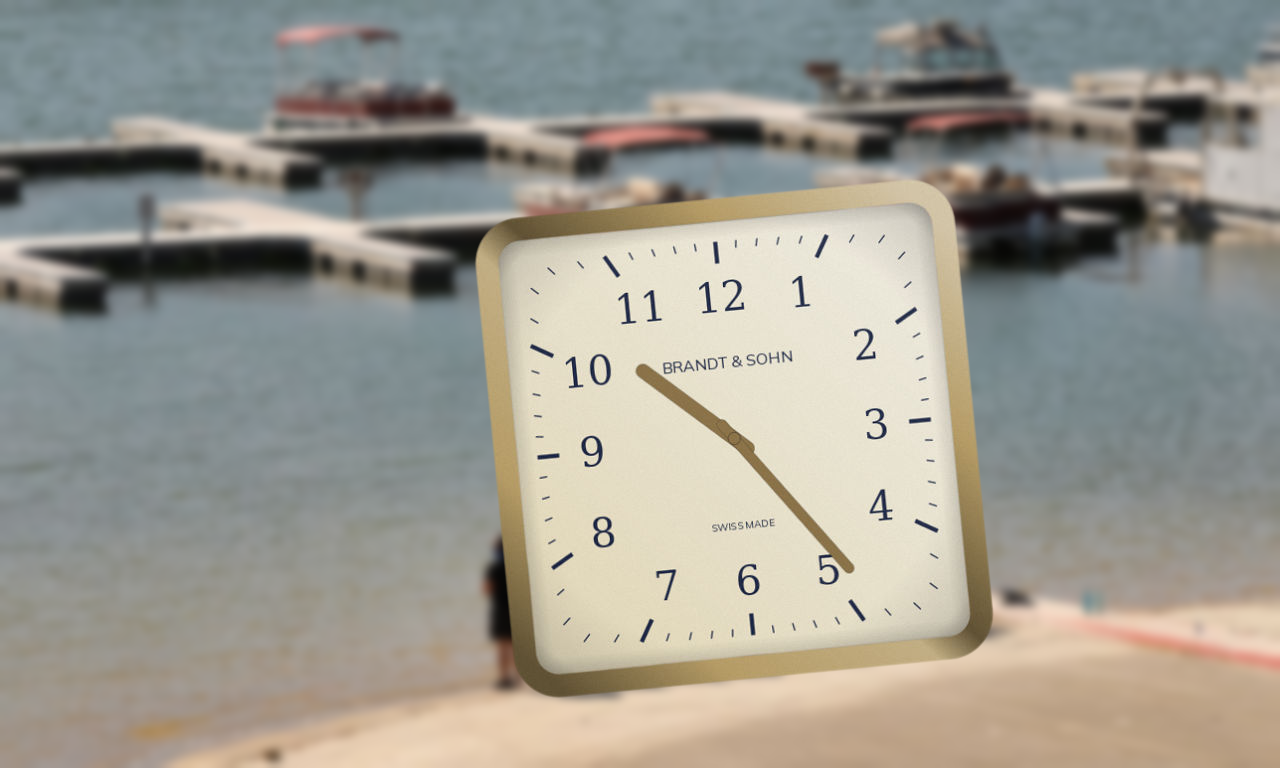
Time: {"hour": 10, "minute": 24}
